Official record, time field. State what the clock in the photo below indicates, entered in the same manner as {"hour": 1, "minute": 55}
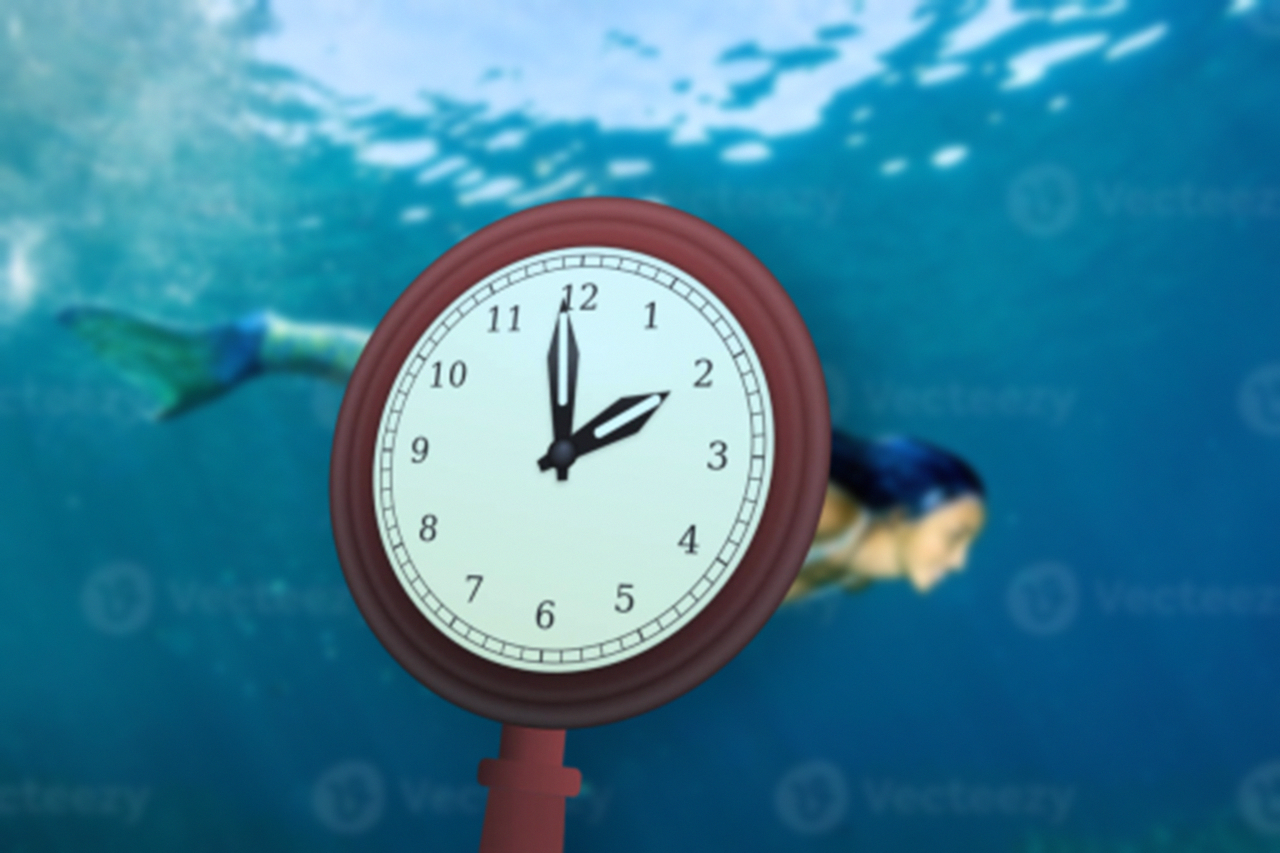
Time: {"hour": 1, "minute": 59}
